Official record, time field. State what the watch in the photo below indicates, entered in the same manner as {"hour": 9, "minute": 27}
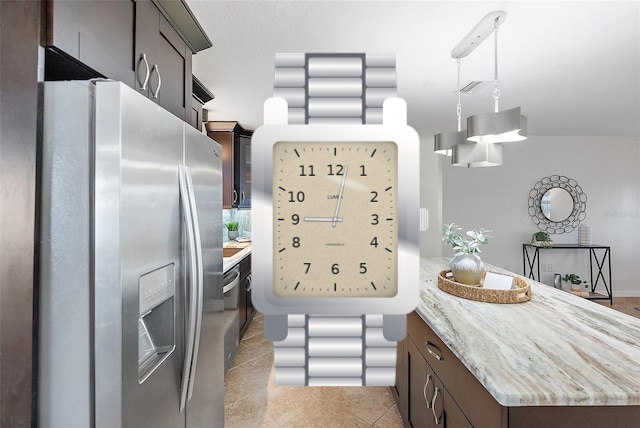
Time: {"hour": 9, "minute": 2}
